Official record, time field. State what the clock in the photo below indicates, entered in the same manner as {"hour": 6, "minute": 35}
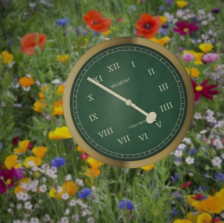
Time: {"hour": 4, "minute": 54}
